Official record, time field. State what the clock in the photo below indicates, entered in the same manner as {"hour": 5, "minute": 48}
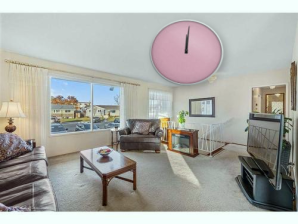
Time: {"hour": 12, "minute": 1}
